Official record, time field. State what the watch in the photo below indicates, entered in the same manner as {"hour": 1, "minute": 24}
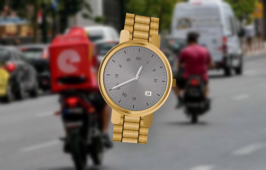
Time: {"hour": 12, "minute": 40}
